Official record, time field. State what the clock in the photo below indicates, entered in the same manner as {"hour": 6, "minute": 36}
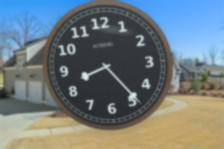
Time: {"hour": 8, "minute": 24}
